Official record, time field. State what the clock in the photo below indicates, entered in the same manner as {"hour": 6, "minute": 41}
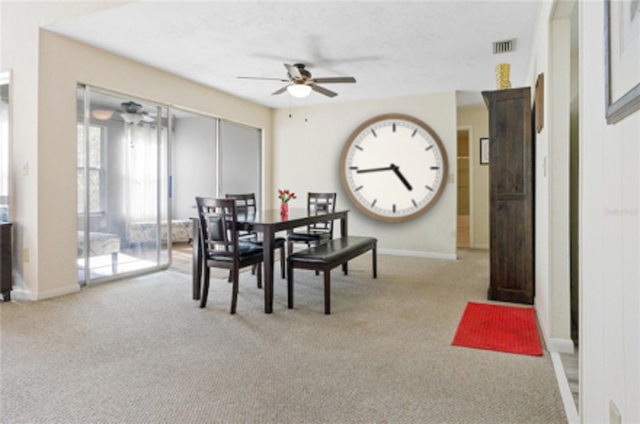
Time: {"hour": 4, "minute": 44}
